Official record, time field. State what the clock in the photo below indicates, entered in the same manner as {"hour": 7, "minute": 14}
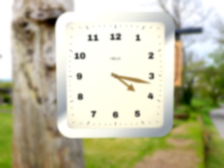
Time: {"hour": 4, "minute": 17}
